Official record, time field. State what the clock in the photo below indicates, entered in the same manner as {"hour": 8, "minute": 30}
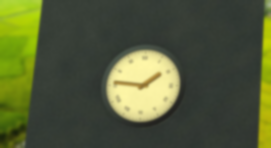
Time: {"hour": 1, "minute": 46}
